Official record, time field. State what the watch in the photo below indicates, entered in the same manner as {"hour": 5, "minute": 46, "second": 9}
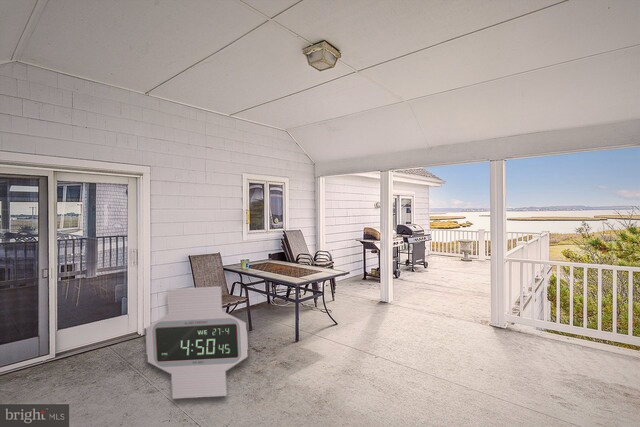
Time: {"hour": 4, "minute": 50, "second": 45}
